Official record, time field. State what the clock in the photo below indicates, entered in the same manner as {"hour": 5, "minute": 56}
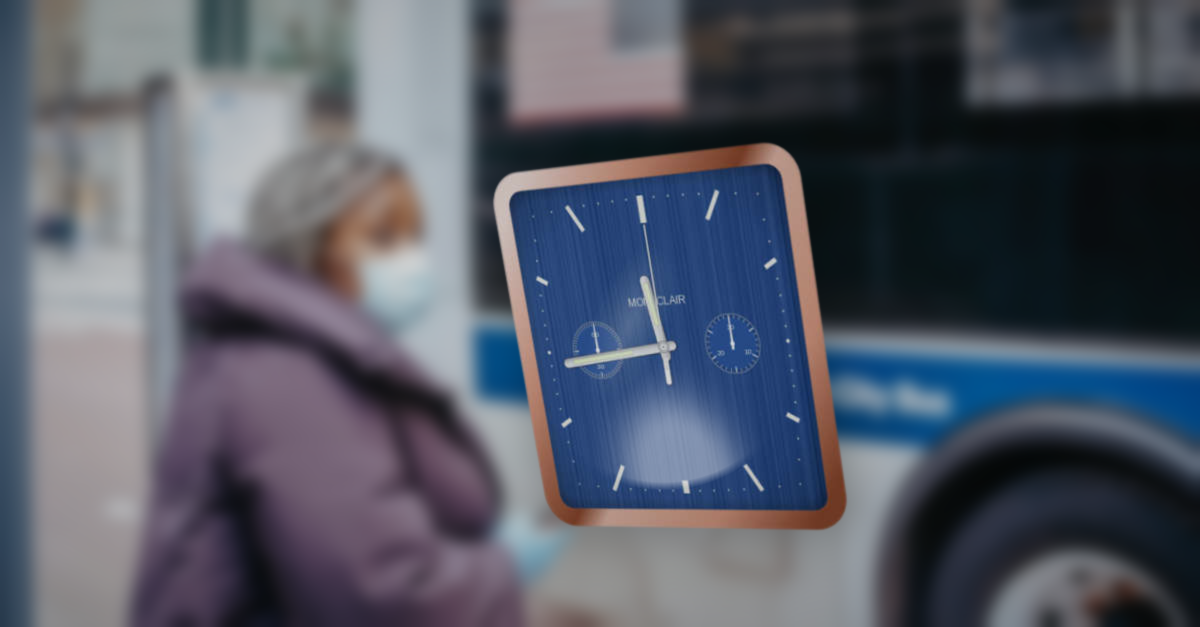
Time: {"hour": 11, "minute": 44}
